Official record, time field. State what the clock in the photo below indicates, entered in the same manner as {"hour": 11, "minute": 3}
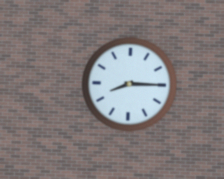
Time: {"hour": 8, "minute": 15}
